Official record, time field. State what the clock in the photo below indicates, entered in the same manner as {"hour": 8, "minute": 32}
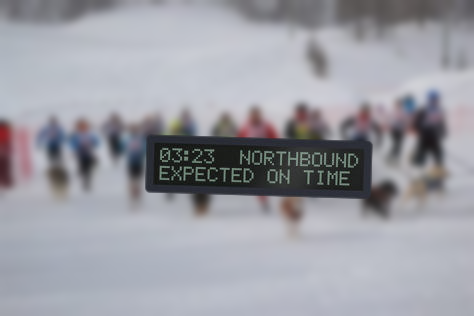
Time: {"hour": 3, "minute": 23}
